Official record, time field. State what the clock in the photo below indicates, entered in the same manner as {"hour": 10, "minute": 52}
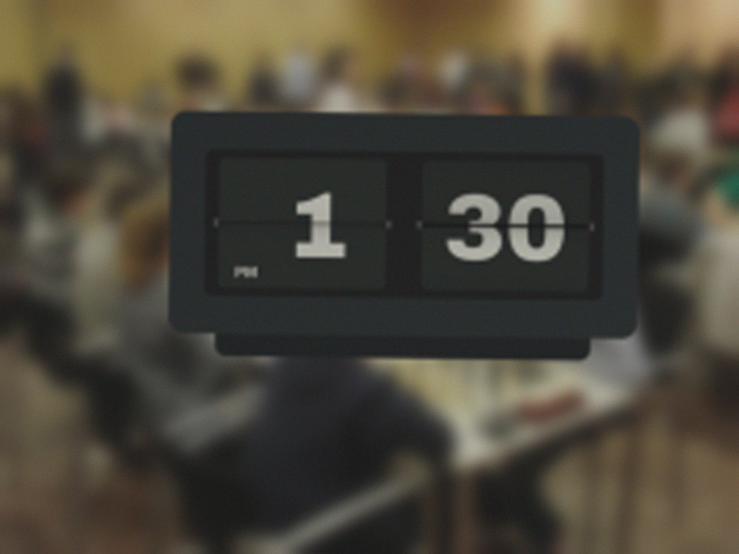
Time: {"hour": 1, "minute": 30}
